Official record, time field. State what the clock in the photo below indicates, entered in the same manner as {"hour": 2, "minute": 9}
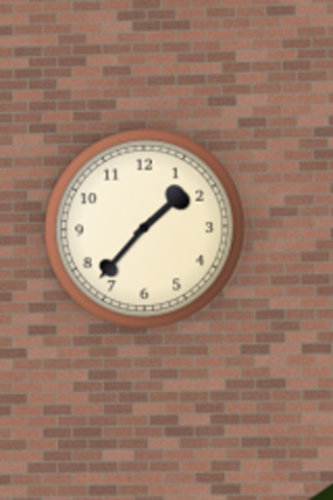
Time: {"hour": 1, "minute": 37}
